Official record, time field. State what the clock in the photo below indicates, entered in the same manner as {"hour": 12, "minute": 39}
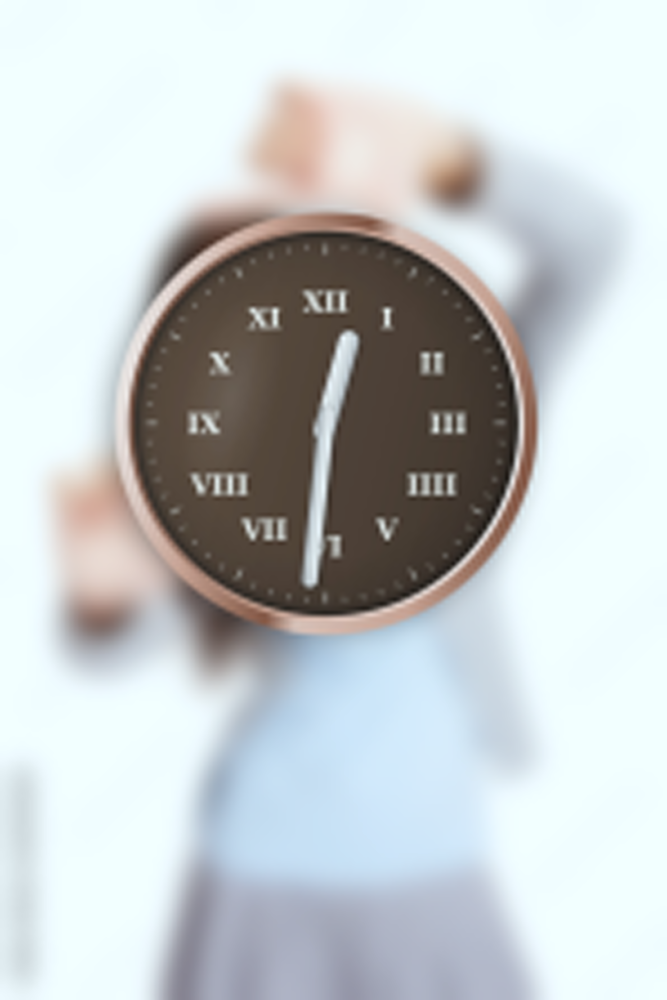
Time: {"hour": 12, "minute": 31}
